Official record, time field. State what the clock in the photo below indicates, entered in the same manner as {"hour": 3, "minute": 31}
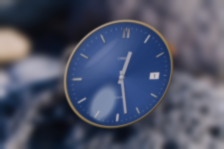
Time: {"hour": 12, "minute": 28}
